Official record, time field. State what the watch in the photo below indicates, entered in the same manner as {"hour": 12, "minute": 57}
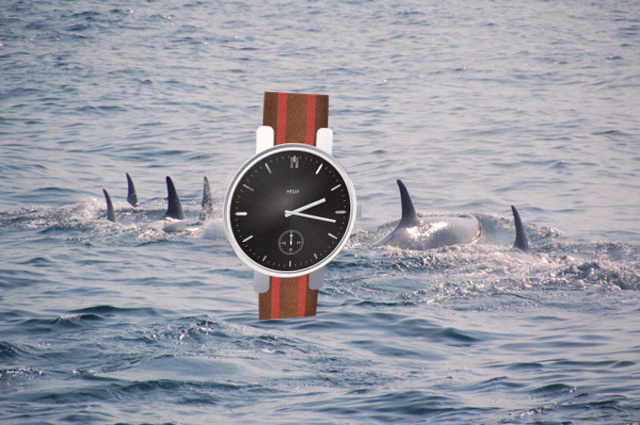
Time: {"hour": 2, "minute": 17}
